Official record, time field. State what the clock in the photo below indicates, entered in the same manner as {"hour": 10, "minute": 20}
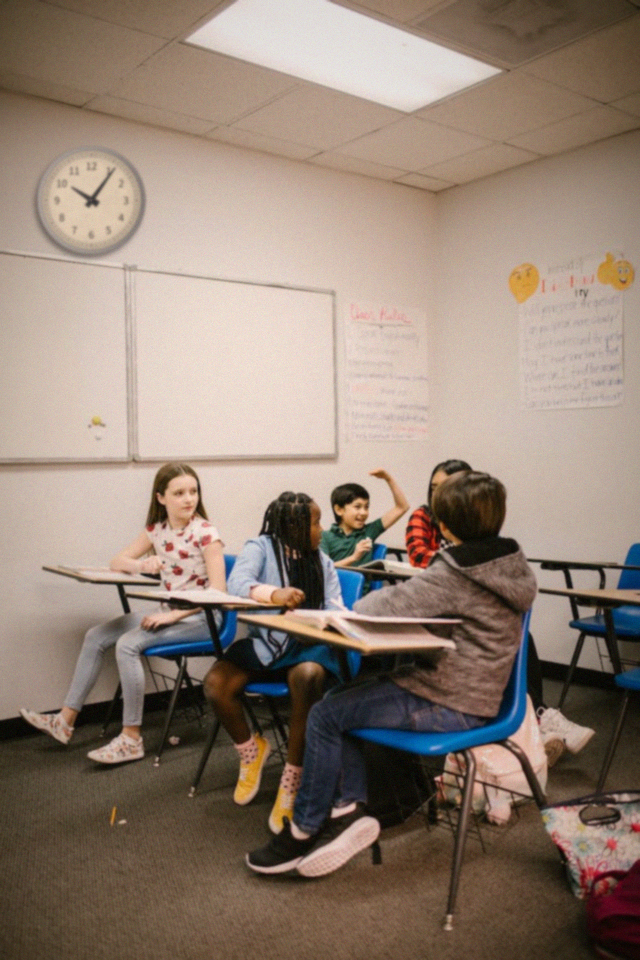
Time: {"hour": 10, "minute": 6}
